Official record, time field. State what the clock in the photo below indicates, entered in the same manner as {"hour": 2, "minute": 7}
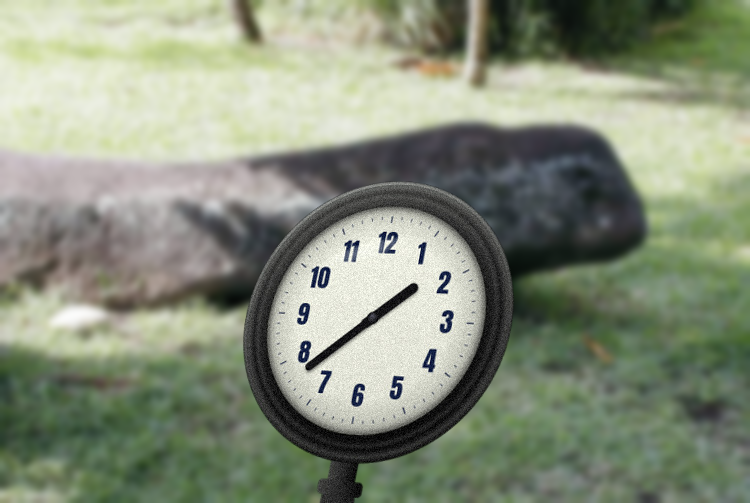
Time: {"hour": 1, "minute": 38}
